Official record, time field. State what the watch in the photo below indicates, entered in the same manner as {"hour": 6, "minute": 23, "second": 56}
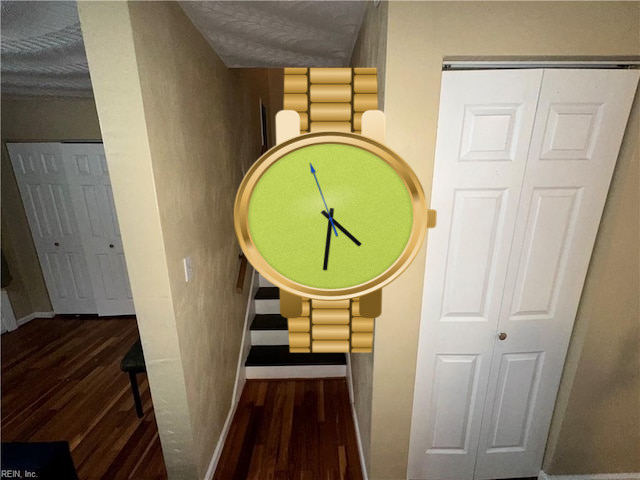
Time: {"hour": 4, "minute": 30, "second": 57}
